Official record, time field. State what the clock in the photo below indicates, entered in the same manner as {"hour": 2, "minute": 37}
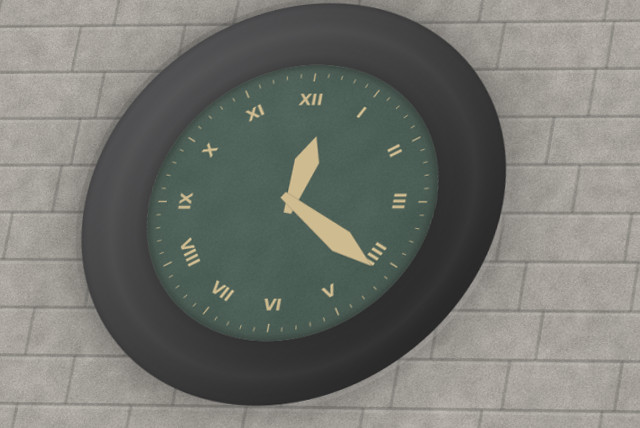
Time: {"hour": 12, "minute": 21}
